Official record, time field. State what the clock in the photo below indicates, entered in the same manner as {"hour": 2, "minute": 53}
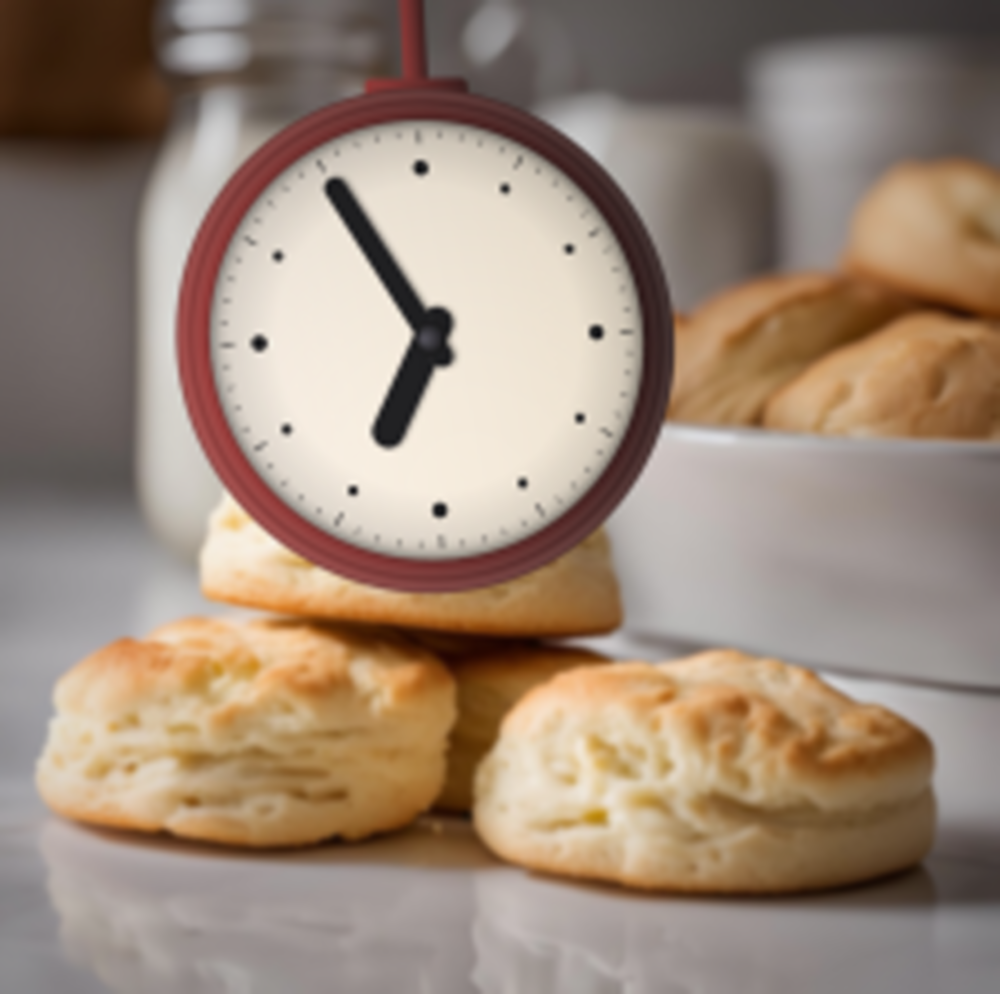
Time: {"hour": 6, "minute": 55}
